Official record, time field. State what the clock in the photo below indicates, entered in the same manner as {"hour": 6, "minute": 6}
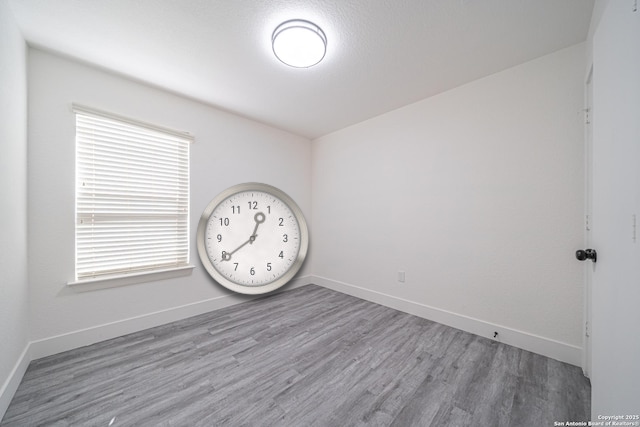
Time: {"hour": 12, "minute": 39}
